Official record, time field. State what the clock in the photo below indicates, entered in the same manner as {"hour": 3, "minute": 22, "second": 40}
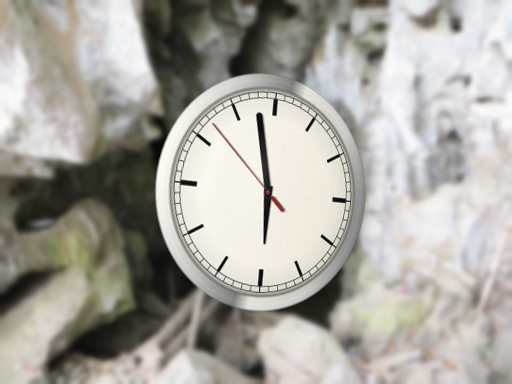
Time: {"hour": 5, "minute": 57, "second": 52}
